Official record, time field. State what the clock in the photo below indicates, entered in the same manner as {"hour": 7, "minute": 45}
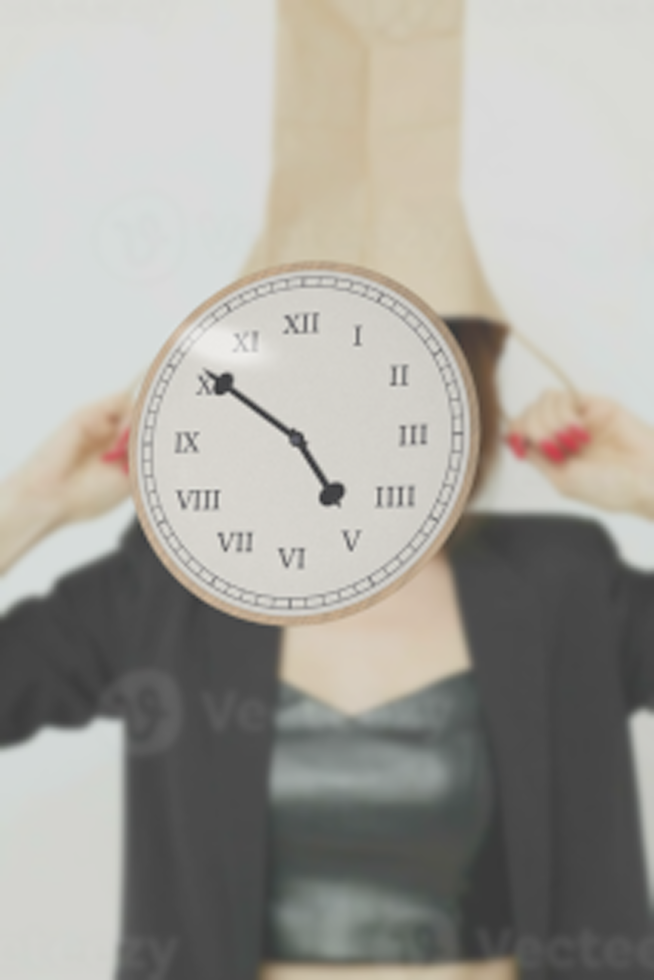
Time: {"hour": 4, "minute": 51}
